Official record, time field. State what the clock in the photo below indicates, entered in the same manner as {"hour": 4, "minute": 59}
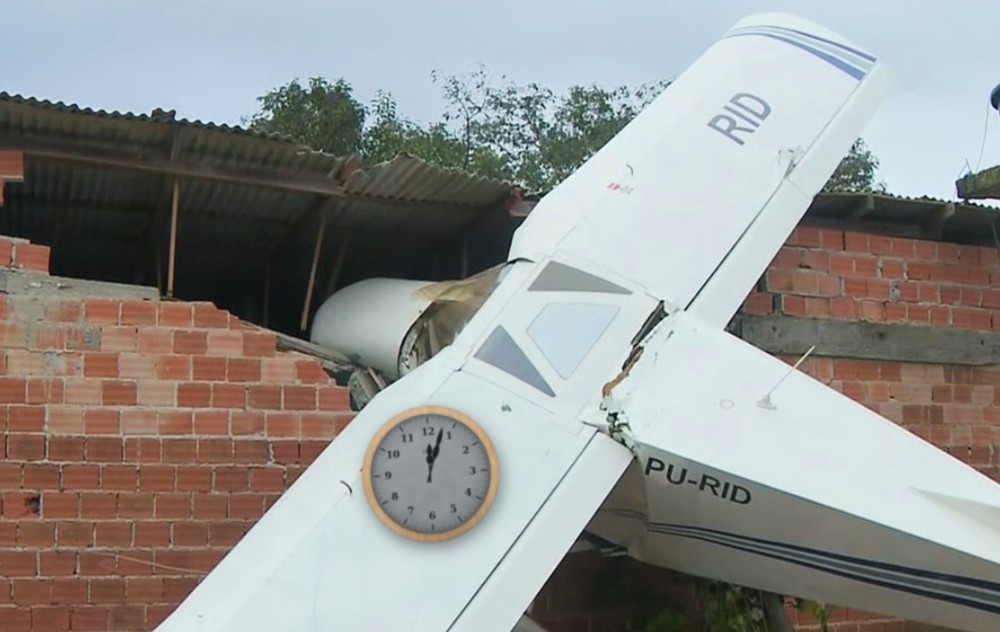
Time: {"hour": 12, "minute": 3}
